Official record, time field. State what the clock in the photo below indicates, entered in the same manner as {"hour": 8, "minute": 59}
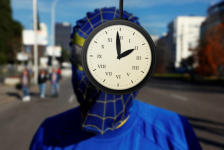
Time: {"hour": 1, "minute": 59}
